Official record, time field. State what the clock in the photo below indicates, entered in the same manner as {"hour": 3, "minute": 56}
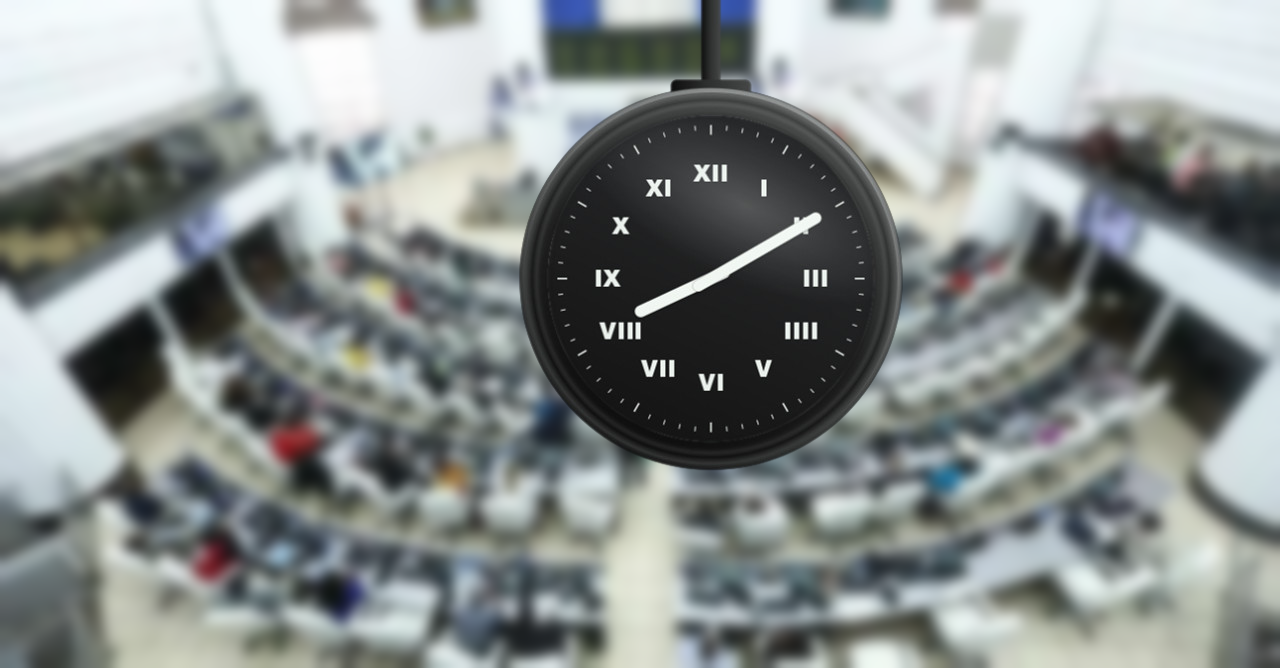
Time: {"hour": 8, "minute": 10}
